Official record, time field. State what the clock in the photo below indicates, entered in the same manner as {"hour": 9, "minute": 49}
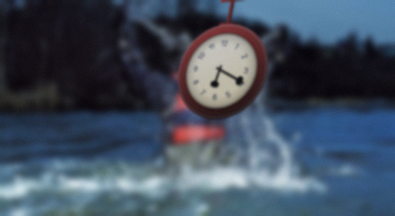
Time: {"hour": 6, "minute": 19}
